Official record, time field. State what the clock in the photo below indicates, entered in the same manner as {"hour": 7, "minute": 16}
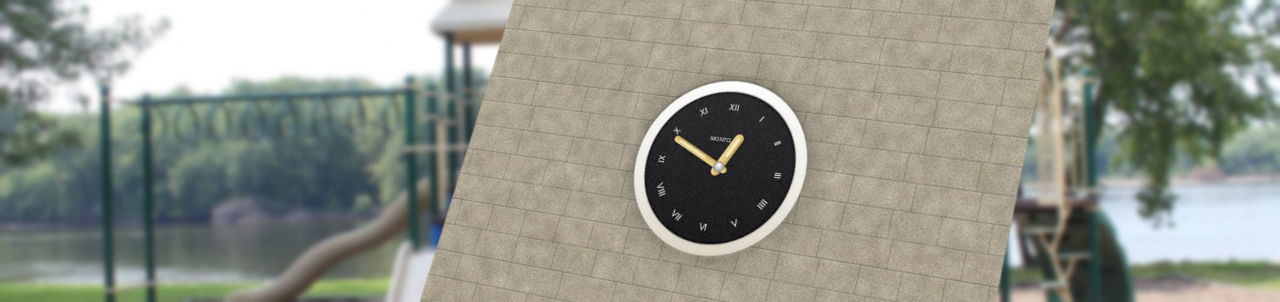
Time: {"hour": 12, "minute": 49}
